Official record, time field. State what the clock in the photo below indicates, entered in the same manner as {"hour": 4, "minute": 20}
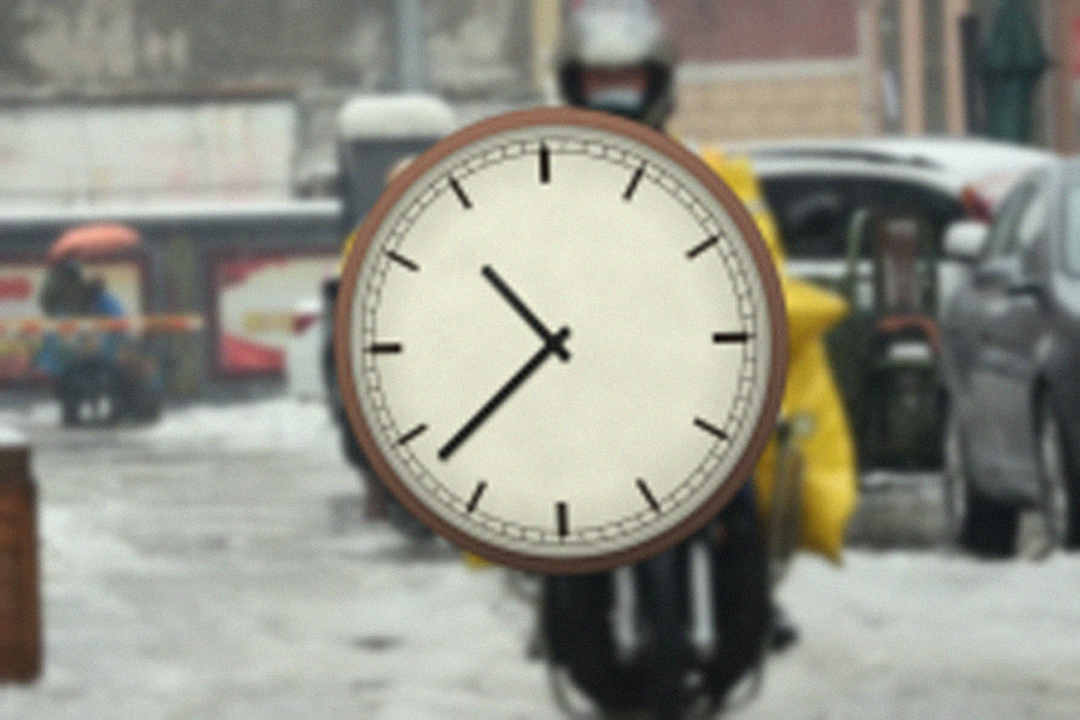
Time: {"hour": 10, "minute": 38}
